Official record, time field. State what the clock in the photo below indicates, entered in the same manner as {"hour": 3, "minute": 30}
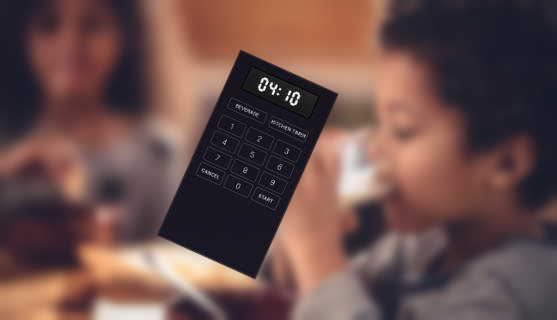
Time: {"hour": 4, "minute": 10}
